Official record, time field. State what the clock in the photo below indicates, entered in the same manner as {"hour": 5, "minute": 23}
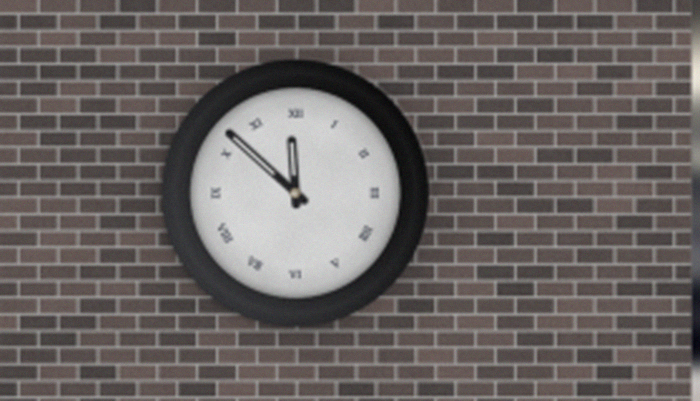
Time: {"hour": 11, "minute": 52}
